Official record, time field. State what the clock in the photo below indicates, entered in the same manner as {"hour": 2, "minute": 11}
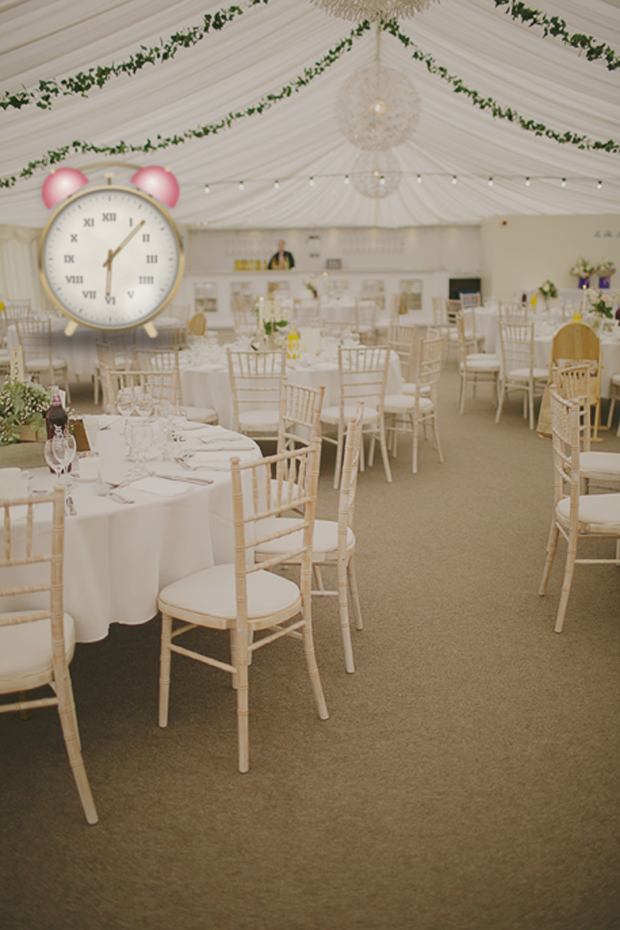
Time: {"hour": 6, "minute": 7}
